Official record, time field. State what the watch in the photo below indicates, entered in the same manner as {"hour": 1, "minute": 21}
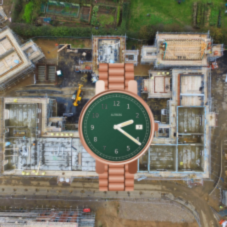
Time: {"hour": 2, "minute": 21}
